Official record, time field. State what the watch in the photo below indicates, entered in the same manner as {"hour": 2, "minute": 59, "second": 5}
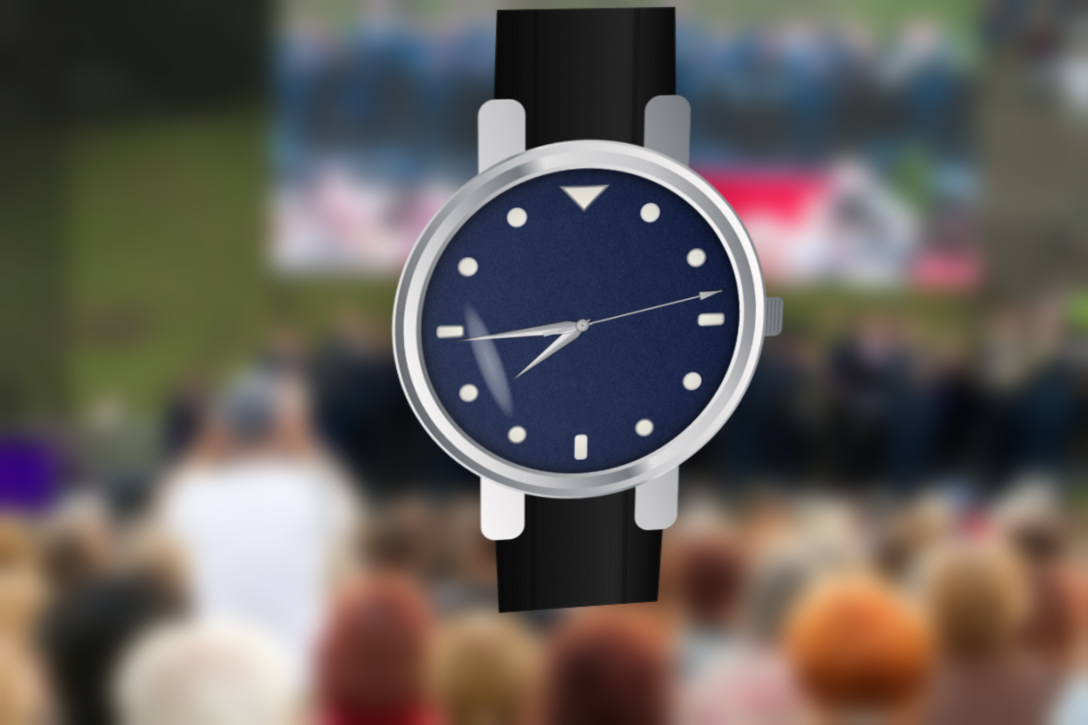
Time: {"hour": 7, "minute": 44, "second": 13}
